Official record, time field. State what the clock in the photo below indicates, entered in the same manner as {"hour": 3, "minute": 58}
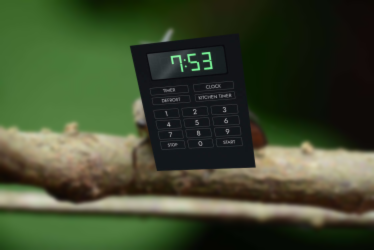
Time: {"hour": 7, "minute": 53}
